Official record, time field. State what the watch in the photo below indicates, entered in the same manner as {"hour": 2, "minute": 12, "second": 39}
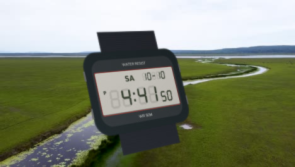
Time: {"hour": 4, "minute": 41, "second": 50}
